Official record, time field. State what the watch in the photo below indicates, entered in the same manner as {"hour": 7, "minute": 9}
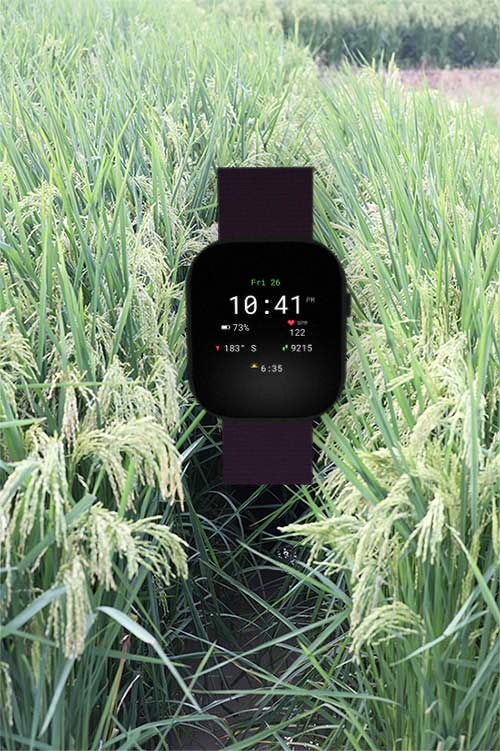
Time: {"hour": 10, "minute": 41}
